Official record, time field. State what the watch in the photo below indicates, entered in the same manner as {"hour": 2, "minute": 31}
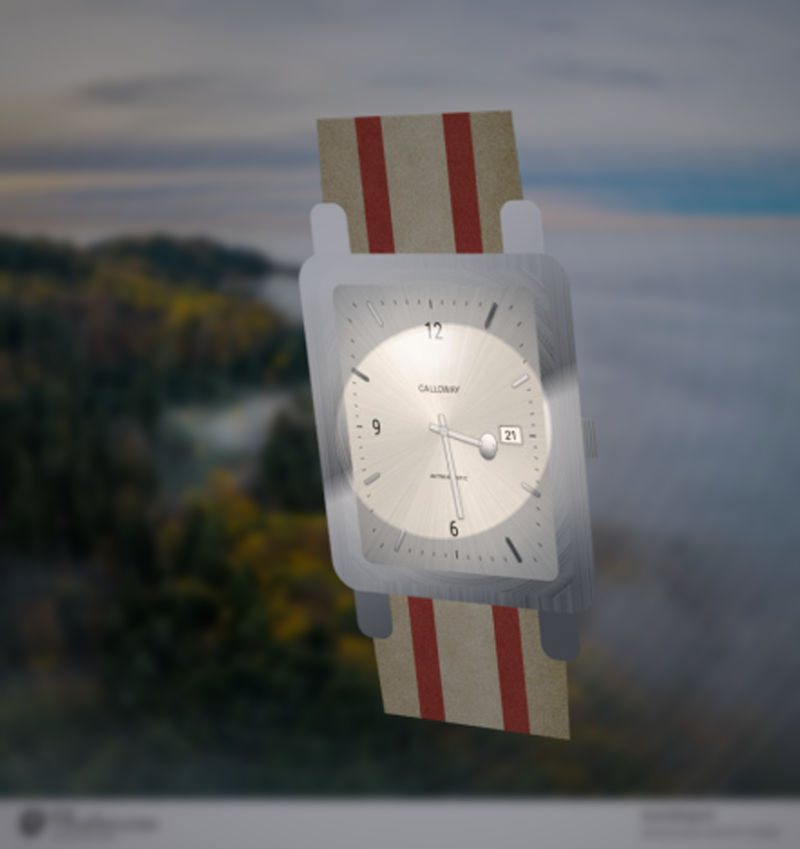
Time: {"hour": 3, "minute": 29}
